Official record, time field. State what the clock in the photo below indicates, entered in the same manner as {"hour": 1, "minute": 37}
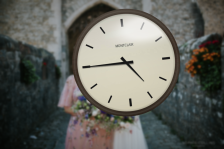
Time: {"hour": 4, "minute": 45}
